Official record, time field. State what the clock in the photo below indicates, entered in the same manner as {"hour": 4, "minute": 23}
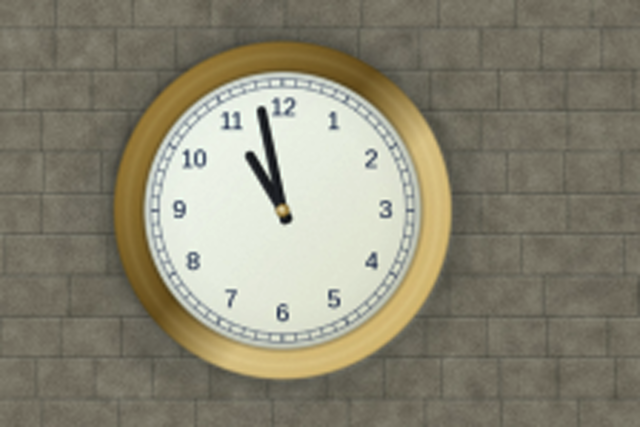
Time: {"hour": 10, "minute": 58}
